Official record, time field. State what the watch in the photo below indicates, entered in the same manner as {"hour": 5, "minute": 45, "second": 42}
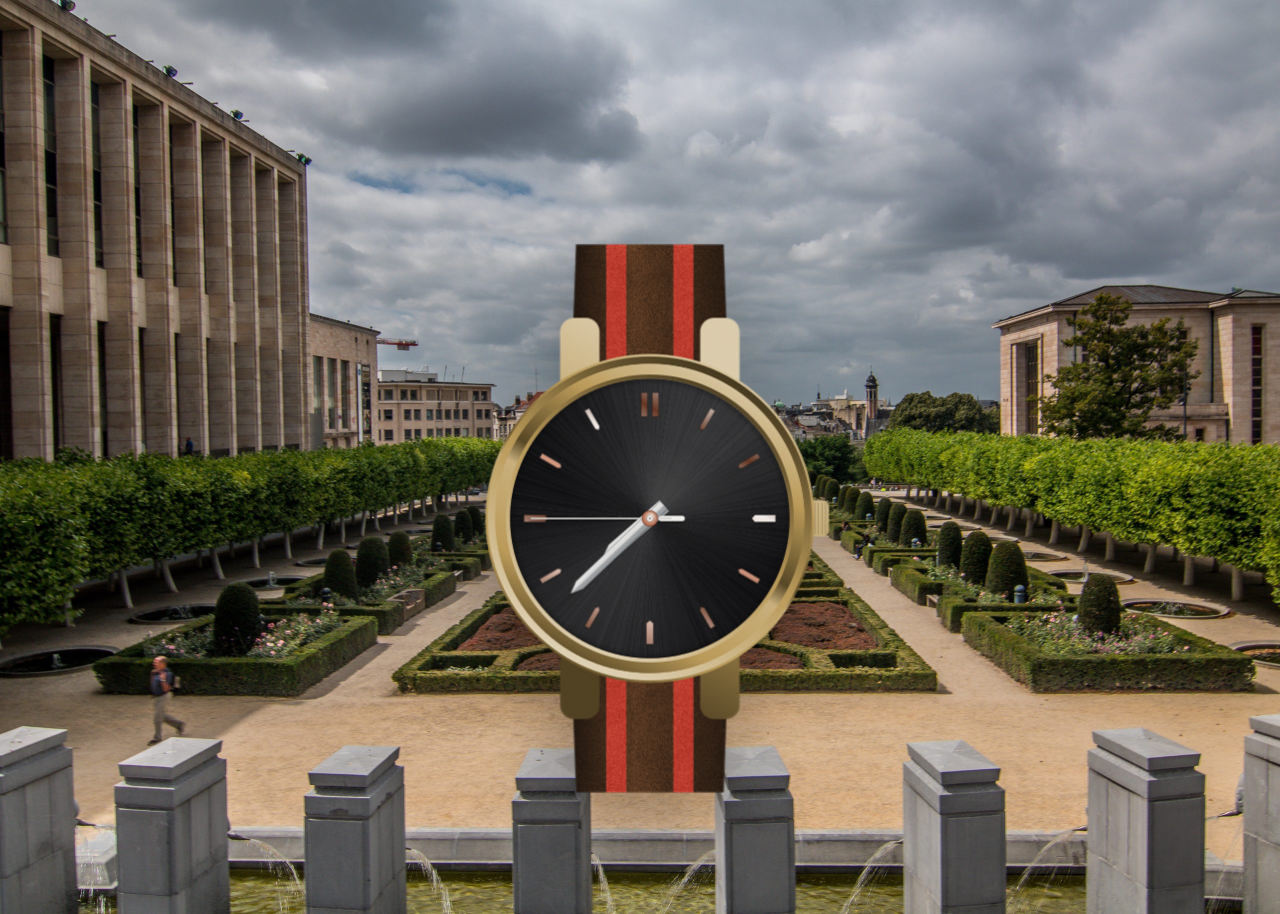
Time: {"hour": 7, "minute": 37, "second": 45}
